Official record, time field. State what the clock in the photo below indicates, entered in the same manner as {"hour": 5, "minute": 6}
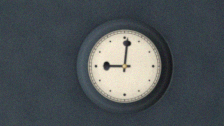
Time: {"hour": 9, "minute": 1}
